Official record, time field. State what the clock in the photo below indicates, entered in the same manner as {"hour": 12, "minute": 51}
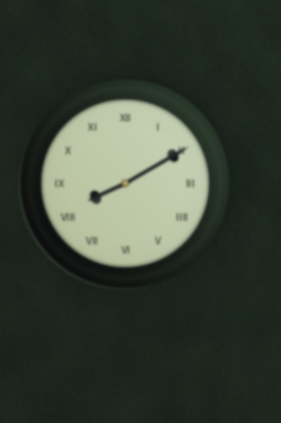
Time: {"hour": 8, "minute": 10}
